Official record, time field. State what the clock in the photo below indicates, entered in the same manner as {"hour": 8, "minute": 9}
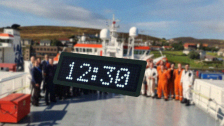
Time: {"hour": 12, "minute": 30}
